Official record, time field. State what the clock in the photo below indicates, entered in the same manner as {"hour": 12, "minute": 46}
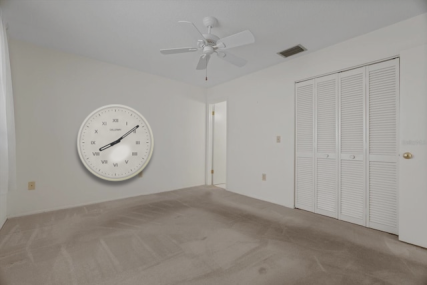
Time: {"hour": 8, "minute": 9}
